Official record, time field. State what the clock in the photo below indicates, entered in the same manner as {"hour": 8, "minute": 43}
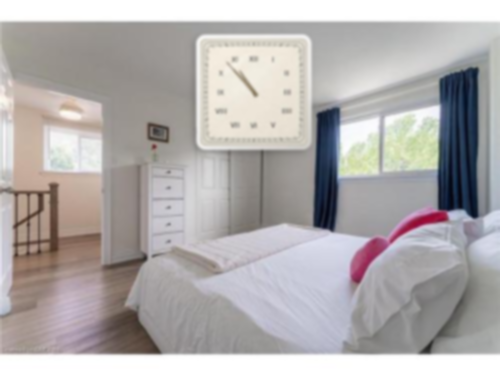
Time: {"hour": 10, "minute": 53}
